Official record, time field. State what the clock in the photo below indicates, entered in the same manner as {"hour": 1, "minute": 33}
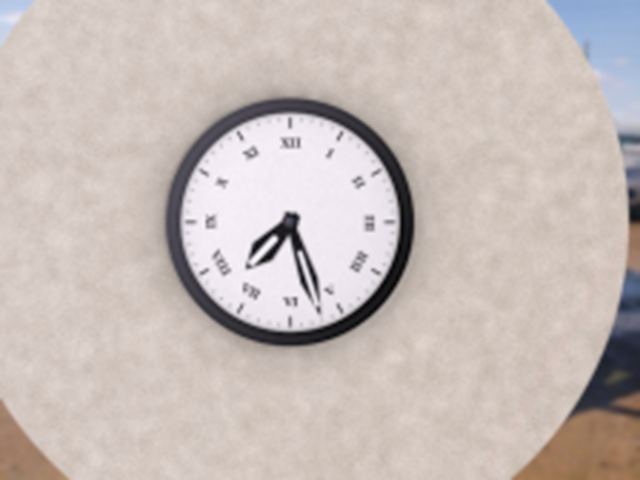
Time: {"hour": 7, "minute": 27}
